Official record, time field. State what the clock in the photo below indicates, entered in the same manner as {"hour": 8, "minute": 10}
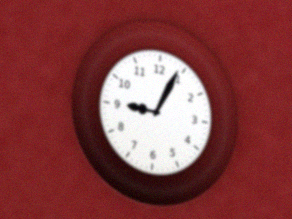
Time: {"hour": 9, "minute": 4}
